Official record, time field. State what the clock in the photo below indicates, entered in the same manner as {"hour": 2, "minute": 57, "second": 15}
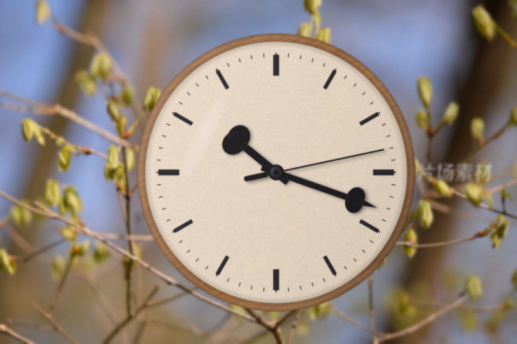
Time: {"hour": 10, "minute": 18, "second": 13}
